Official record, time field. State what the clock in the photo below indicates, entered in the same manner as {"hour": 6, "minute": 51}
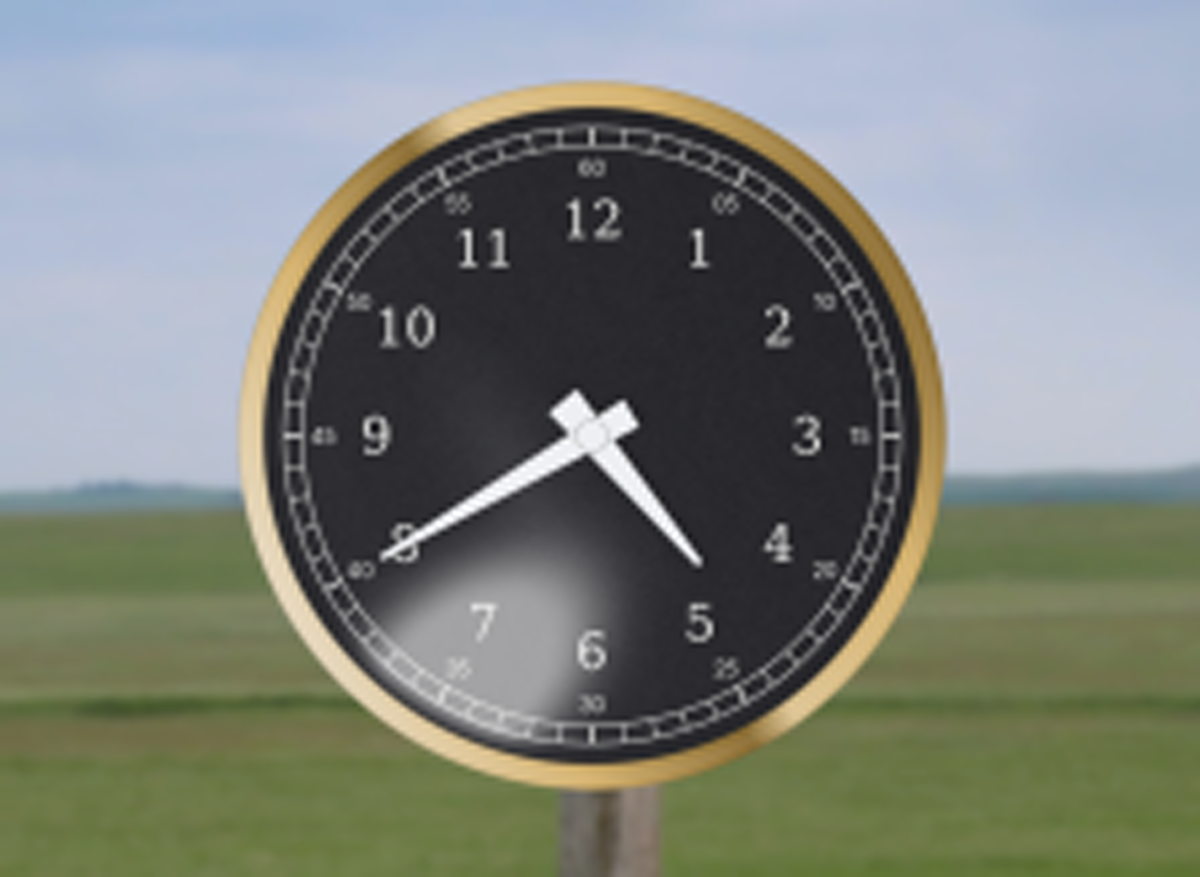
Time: {"hour": 4, "minute": 40}
